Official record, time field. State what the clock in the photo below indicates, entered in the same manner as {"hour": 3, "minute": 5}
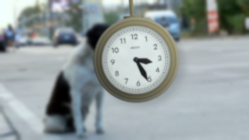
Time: {"hour": 3, "minute": 26}
